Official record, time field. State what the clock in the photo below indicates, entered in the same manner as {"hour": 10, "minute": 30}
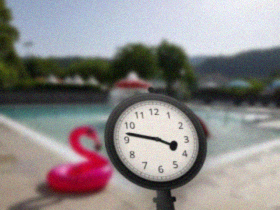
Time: {"hour": 3, "minute": 47}
